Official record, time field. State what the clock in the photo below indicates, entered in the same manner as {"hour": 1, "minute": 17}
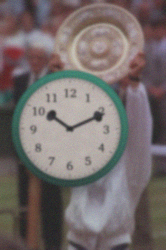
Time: {"hour": 10, "minute": 11}
